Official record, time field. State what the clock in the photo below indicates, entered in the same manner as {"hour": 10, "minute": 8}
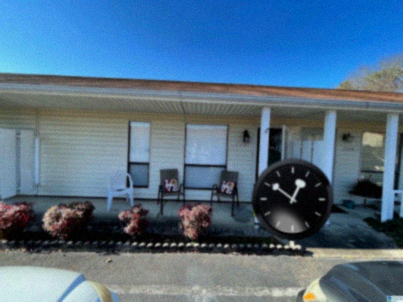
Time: {"hour": 12, "minute": 51}
